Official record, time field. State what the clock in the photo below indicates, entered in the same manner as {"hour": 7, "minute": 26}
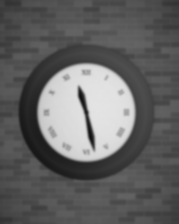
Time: {"hour": 11, "minute": 28}
